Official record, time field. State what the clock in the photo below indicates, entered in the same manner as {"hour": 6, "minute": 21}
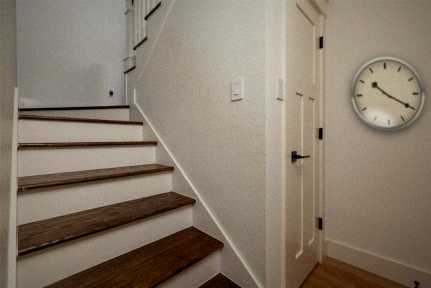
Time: {"hour": 10, "minute": 20}
